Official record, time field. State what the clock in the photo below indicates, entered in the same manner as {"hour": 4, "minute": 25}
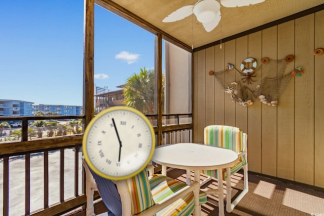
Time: {"hour": 5, "minute": 56}
